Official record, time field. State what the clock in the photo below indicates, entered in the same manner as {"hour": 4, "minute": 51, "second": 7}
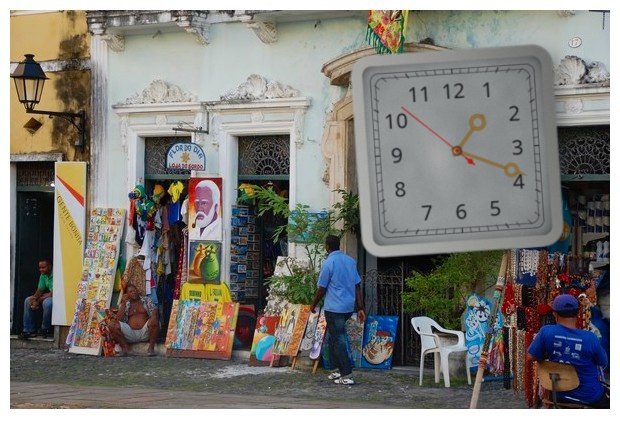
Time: {"hour": 1, "minute": 18, "second": 52}
